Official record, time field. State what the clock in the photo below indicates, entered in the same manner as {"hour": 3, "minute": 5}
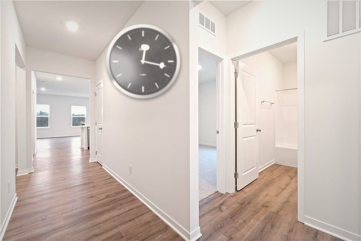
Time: {"hour": 12, "minute": 17}
